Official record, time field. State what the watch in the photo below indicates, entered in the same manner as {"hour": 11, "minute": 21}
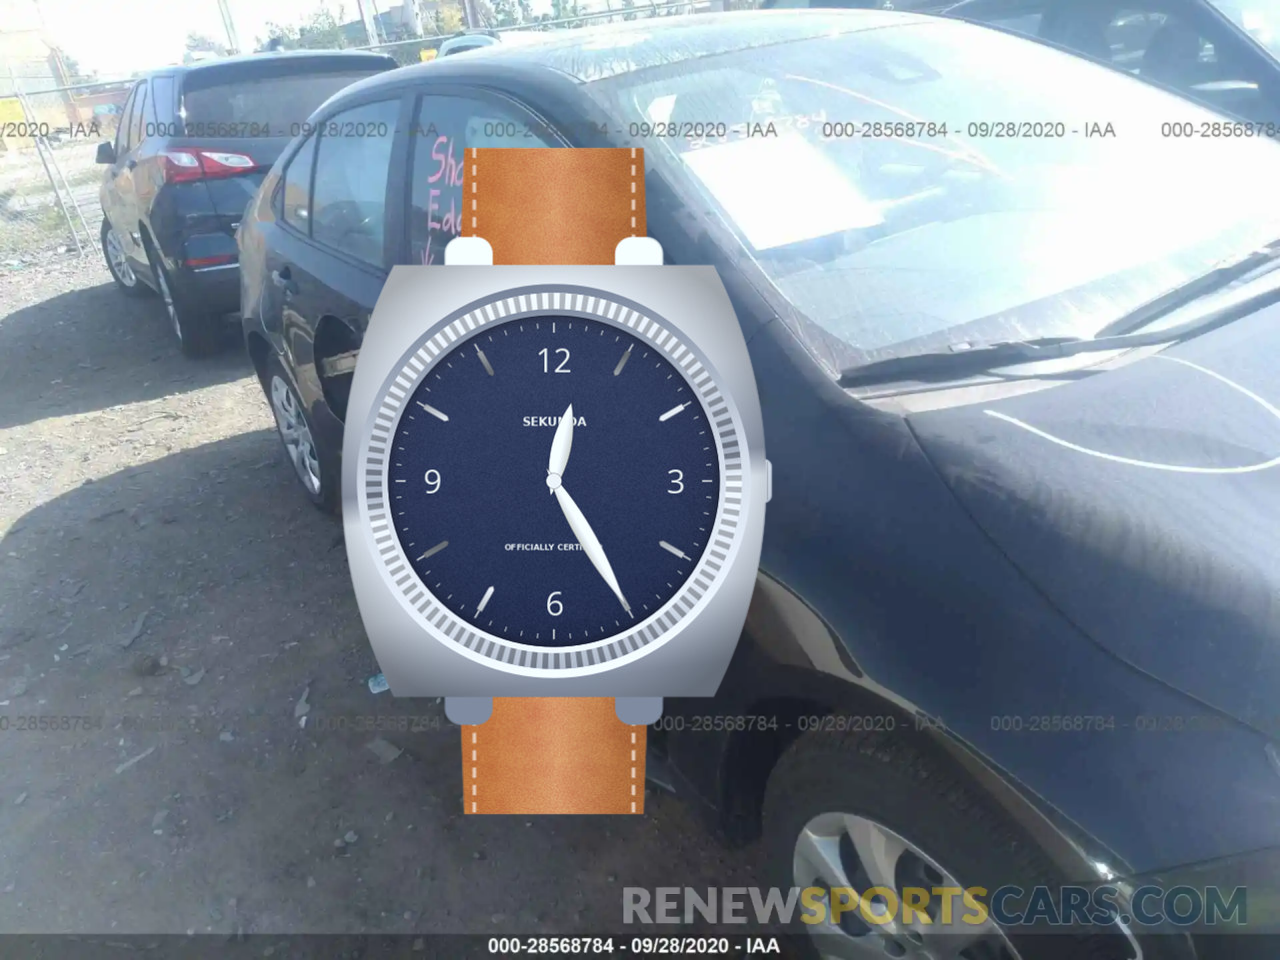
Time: {"hour": 12, "minute": 25}
